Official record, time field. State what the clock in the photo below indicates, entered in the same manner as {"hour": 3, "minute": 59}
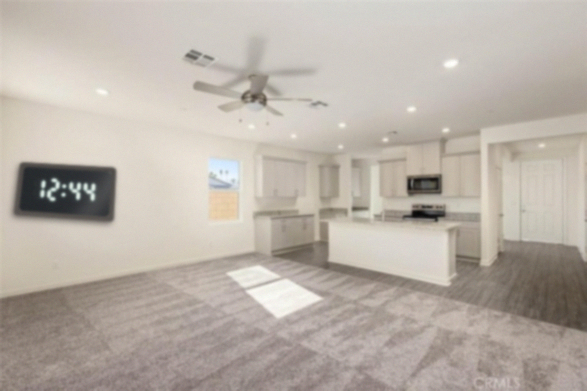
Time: {"hour": 12, "minute": 44}
